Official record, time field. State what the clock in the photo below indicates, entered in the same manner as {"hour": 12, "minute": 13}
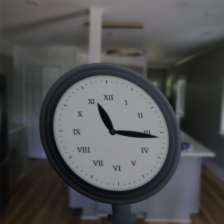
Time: {"hour": 11, "minute": 16}
